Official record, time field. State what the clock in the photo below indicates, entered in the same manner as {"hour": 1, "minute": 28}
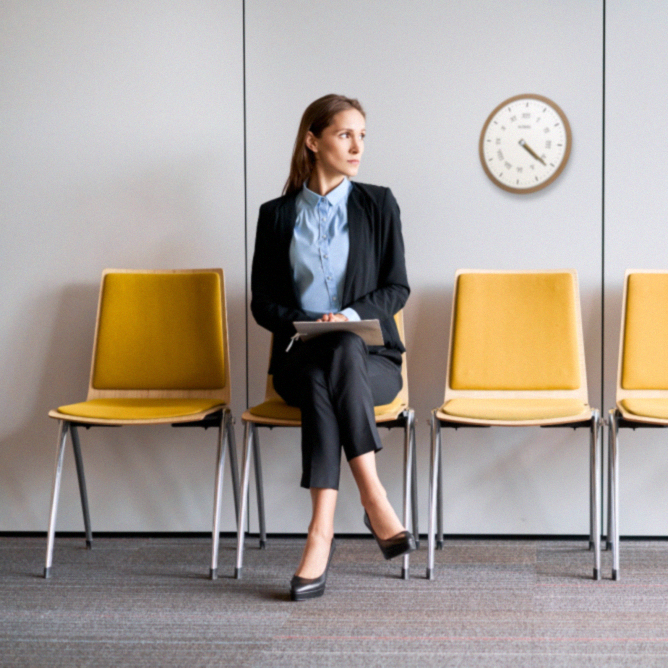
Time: {"hour": 4, "minute": 21}
